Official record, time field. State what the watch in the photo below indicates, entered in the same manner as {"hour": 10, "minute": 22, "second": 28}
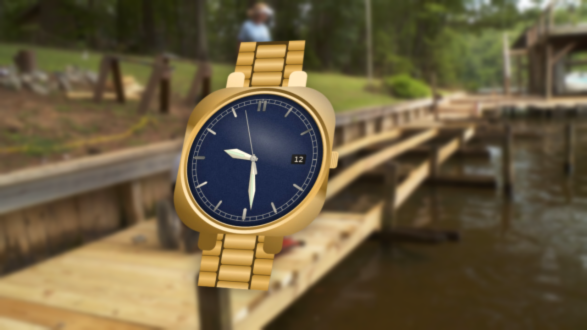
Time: {"hour": 9, "minute": 28, "second": 57}
